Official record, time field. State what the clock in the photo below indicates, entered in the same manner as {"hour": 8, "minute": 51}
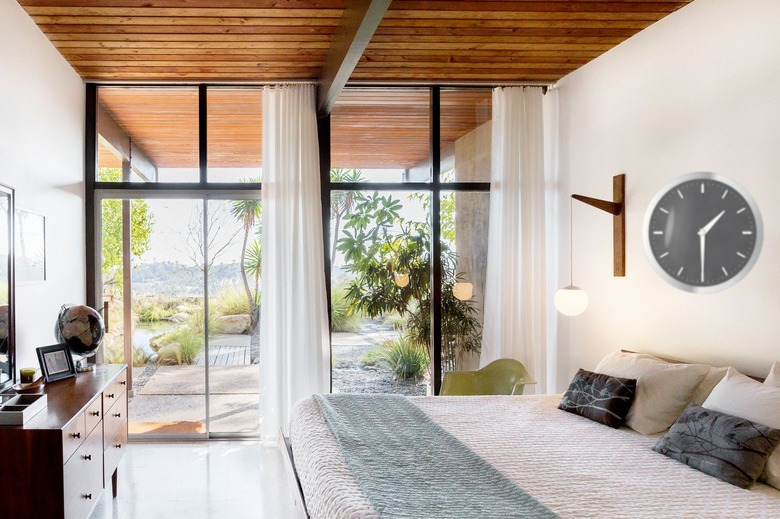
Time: {"hour": 1, "minute": 30}
